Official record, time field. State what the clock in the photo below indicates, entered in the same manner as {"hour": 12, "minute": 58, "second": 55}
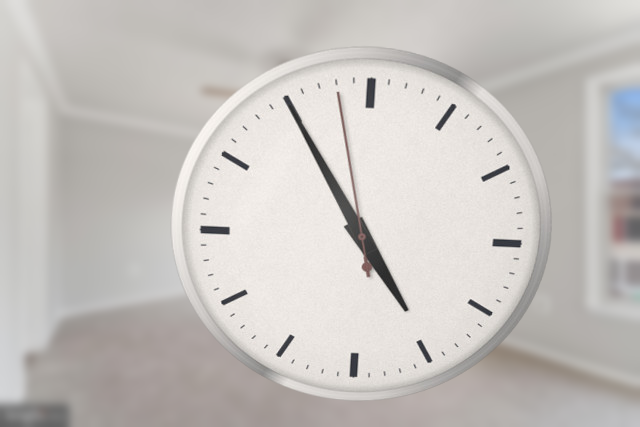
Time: {"hour": 4, "minute": 54, "second": 58}
